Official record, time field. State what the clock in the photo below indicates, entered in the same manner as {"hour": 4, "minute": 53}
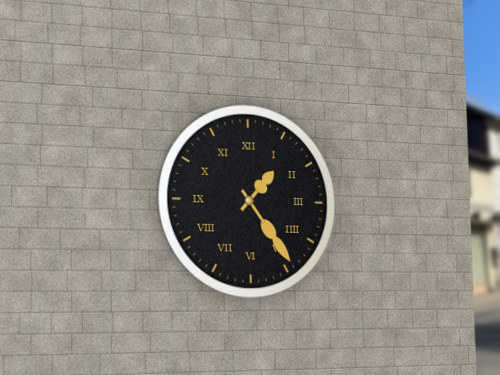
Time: {"hour": 1, "minute": 24}
